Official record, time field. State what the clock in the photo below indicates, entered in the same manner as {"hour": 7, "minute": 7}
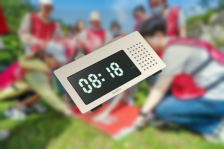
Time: {"hour": 8, "minute": 18}
